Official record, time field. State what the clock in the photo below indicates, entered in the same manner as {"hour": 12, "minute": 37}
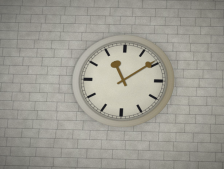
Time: {"hour": 11, "minute": 9}
